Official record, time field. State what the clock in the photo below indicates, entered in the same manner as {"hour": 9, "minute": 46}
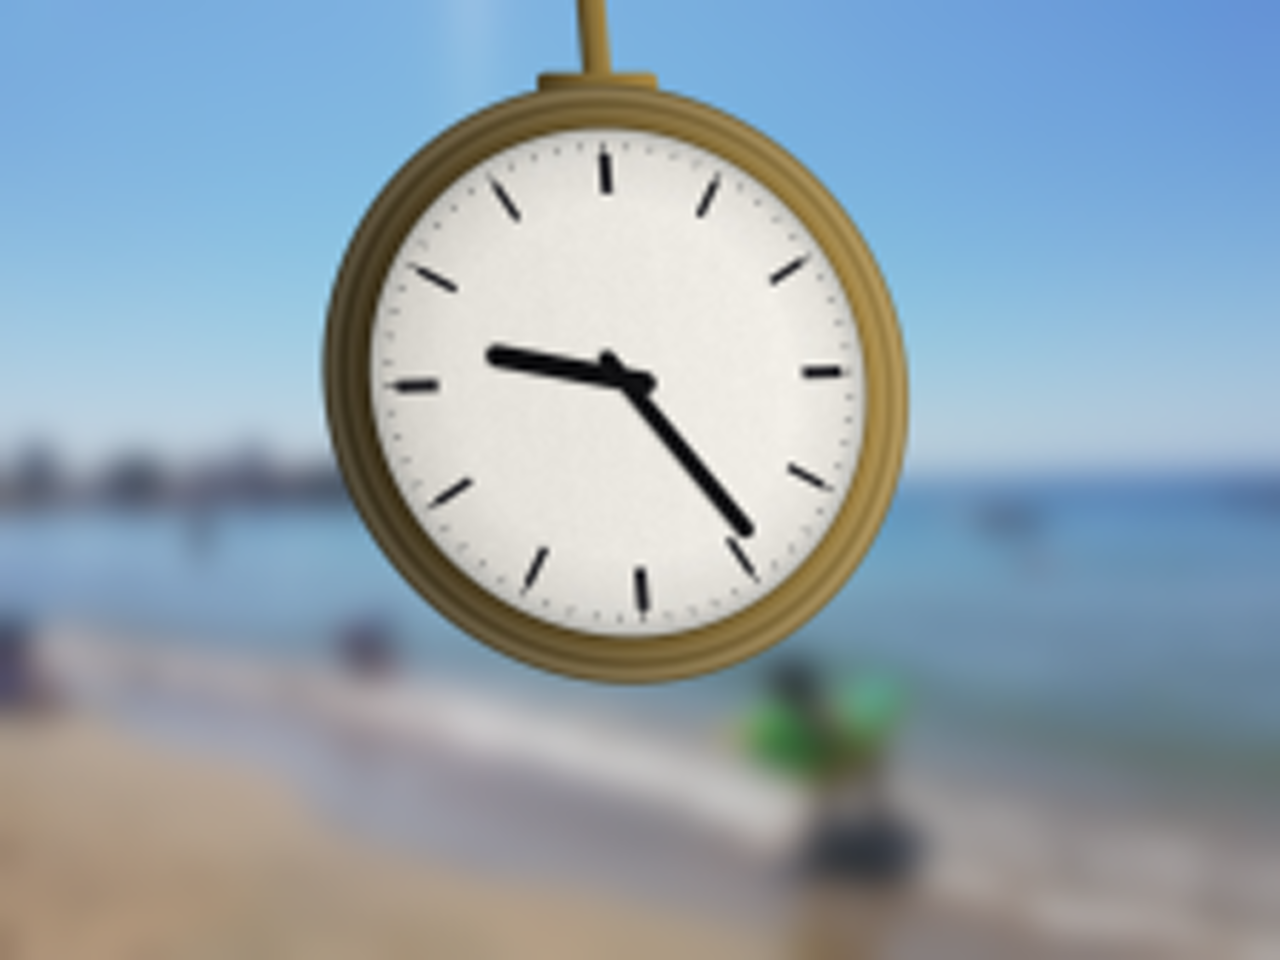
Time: {"hour": 9, "minute": 24}
